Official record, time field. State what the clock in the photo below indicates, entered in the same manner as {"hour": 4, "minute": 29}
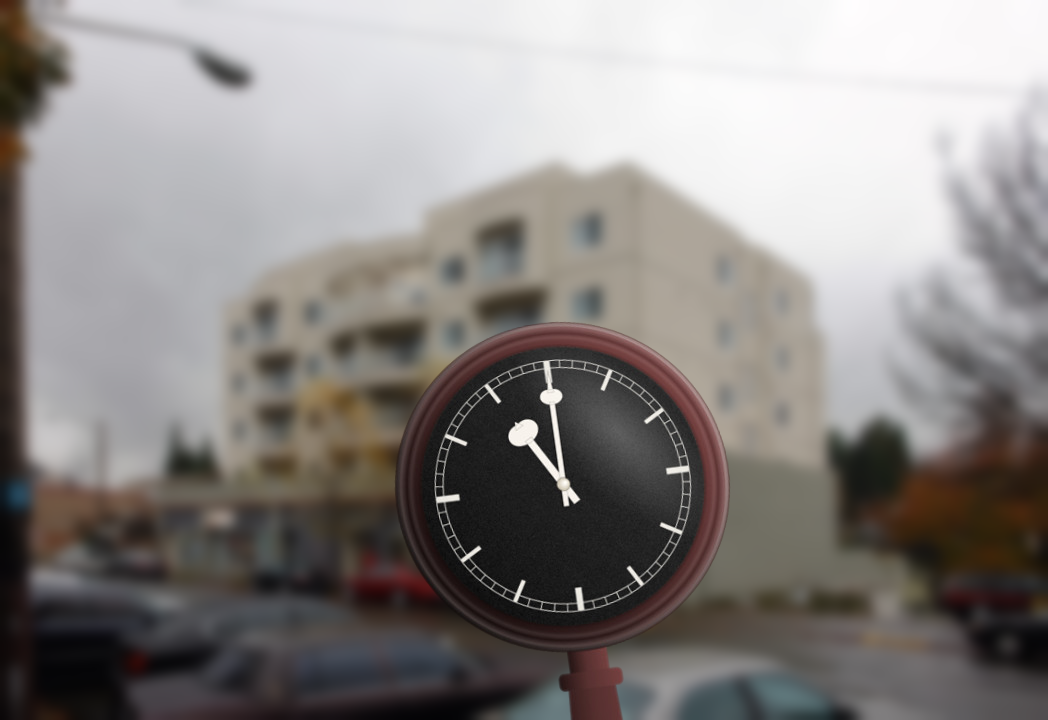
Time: {"hour": 11, "minute": 0}
